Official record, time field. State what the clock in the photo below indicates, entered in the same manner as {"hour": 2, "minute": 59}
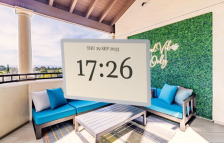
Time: {"hour": 17, "minute": 26}
